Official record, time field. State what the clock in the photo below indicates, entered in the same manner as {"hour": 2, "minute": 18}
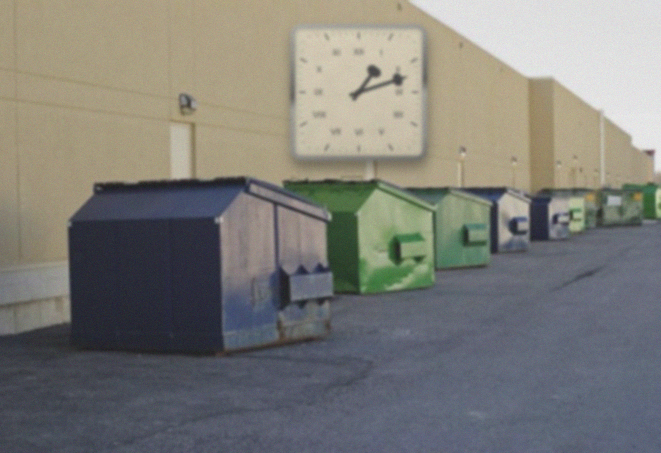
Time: {"hour": 1, "minute": 12}
